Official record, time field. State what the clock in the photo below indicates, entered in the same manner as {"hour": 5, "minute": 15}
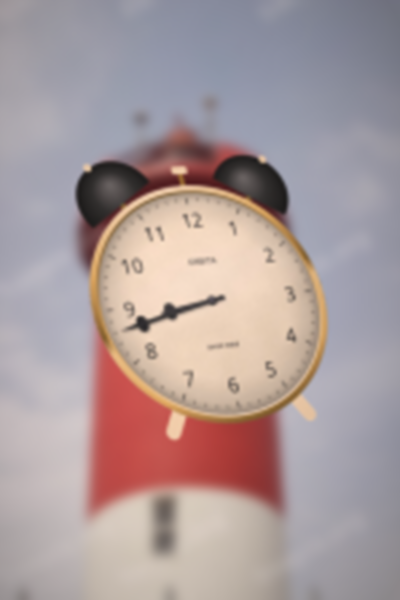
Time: {"hour": 8, "minute": 43}
